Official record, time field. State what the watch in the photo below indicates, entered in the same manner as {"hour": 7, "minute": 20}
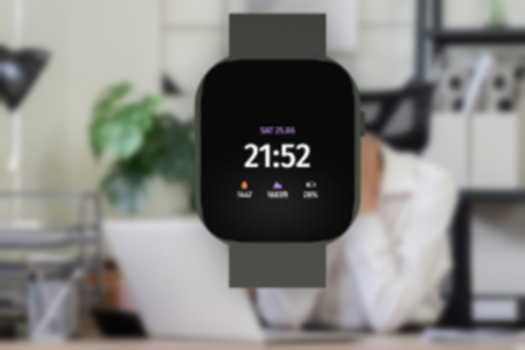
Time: {"hour": 21, "minute": 52}
